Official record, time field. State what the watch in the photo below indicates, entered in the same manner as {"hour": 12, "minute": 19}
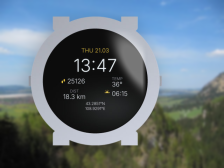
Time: {"hour": 13, "minute": 47}
